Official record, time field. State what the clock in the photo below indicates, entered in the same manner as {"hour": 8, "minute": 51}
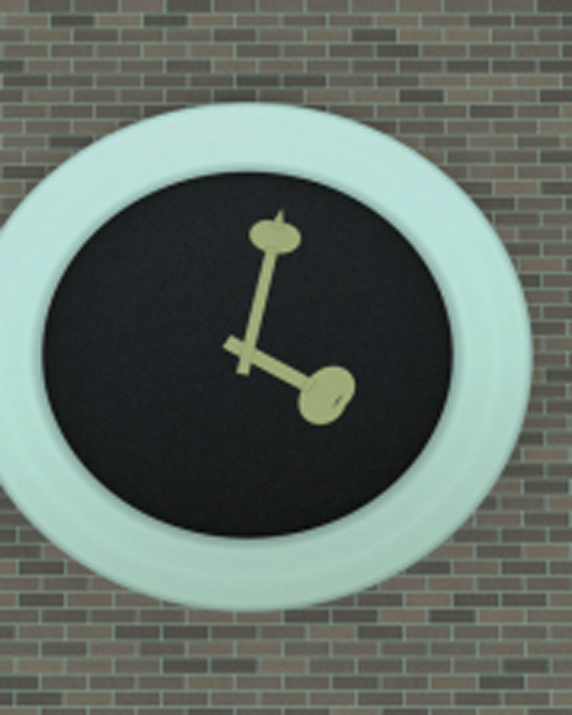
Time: {"hour": 4, "minute": 2}
